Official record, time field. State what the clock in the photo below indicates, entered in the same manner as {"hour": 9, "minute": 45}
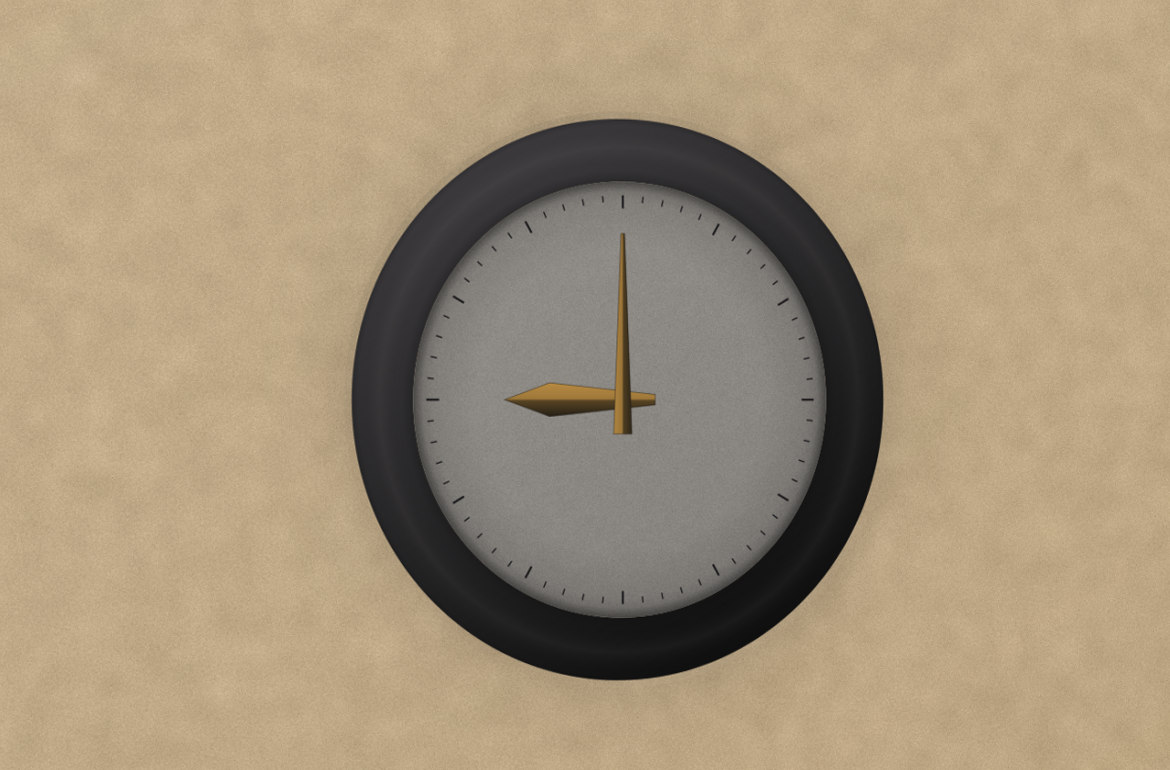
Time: {"hour": 9, "minute": 0}
